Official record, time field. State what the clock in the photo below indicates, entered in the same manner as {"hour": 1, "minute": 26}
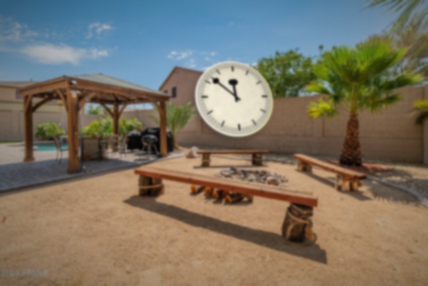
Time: {"hour": 11, "minute": 52}
